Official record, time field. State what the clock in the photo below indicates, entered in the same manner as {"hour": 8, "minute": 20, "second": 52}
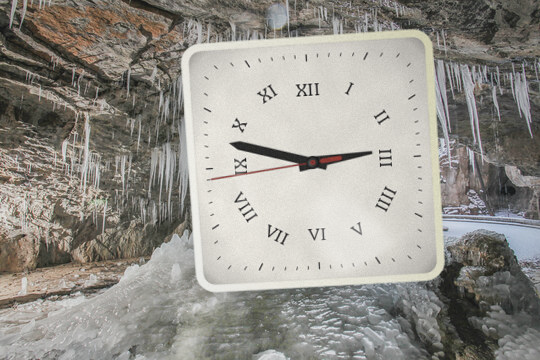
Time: {"hour": 2, "minute": 47, "second": 44}
